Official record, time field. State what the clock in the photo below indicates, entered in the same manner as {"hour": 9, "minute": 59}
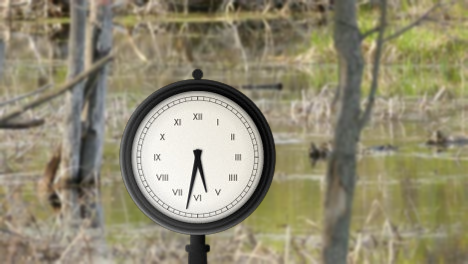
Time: {"hour": 5, "minute": 32}
